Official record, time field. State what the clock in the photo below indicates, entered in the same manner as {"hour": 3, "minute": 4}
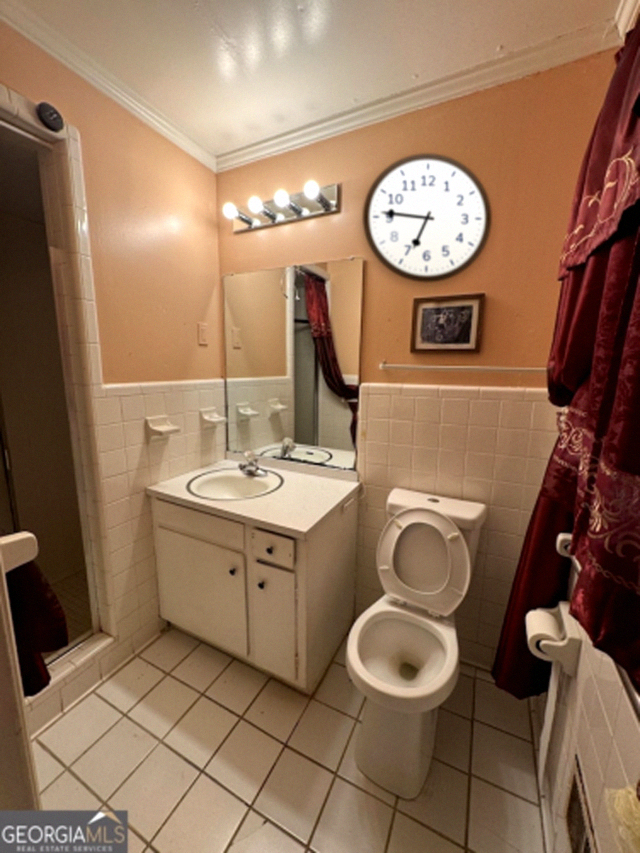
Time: {"hour": 6, "minute": 46}
